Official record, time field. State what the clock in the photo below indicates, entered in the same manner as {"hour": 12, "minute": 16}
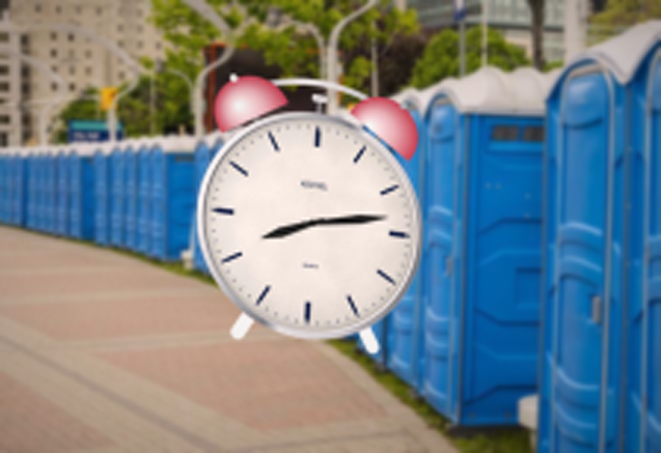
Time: {"hour": 8, "minute": 13}
